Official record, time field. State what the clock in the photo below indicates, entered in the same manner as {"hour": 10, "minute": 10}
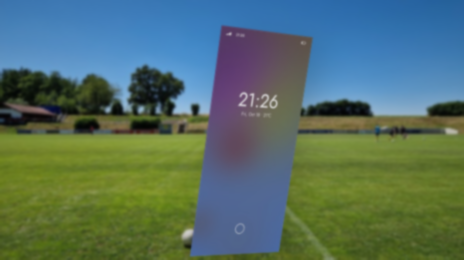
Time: {"hour": 21, "minute": 26}
